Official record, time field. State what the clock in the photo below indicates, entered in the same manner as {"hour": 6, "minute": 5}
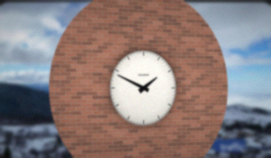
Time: {"hour": 1, "minute": 49}
